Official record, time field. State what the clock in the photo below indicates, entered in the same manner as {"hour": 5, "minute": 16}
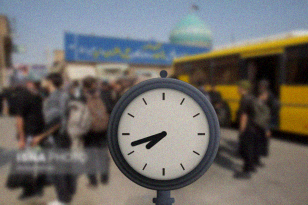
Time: {"hour": 7, "minute": 42}
